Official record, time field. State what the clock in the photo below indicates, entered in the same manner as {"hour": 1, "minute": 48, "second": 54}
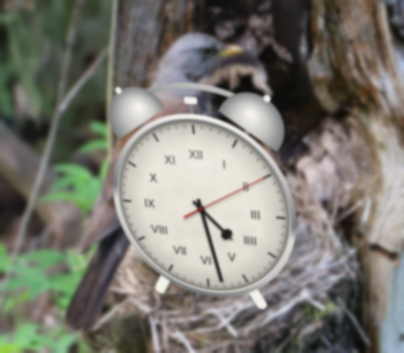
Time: {"hour": 4, "minute": 28, "second": 10}
